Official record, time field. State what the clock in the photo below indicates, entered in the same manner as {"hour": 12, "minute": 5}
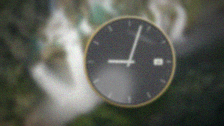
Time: {"hour": 9, "minute": 3}
